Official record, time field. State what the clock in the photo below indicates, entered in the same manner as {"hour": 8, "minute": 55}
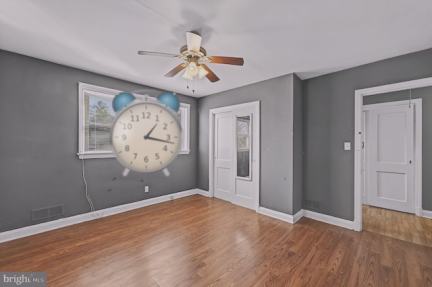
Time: {"hour": 1, "minute": 17}
